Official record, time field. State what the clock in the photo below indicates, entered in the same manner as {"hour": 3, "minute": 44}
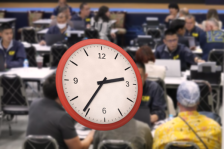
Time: {"hour": 2, "minute": 36}
